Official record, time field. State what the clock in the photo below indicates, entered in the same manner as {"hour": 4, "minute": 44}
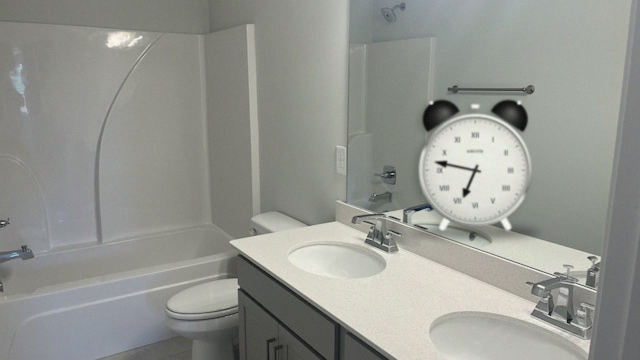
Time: {"hour": 6, "minute": 47}
